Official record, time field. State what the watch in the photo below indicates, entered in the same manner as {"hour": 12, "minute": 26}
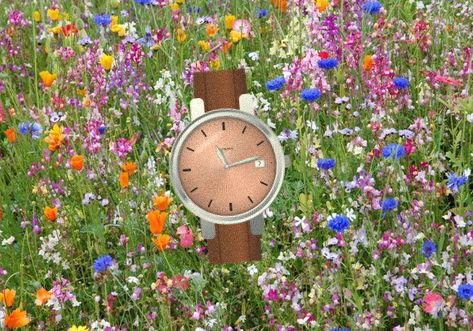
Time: {"hour": 11, "minute": 13}
